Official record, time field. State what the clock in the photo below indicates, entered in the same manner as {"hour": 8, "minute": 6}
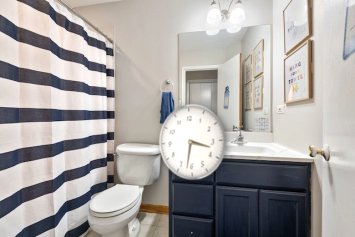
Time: {"hour": 3, "minute": 32}
